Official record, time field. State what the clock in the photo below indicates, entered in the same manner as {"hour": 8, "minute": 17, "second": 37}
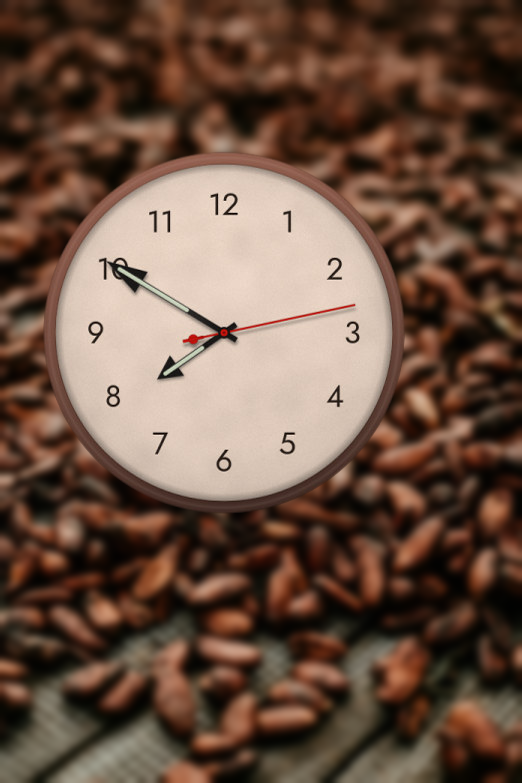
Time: {"hour": 7, "minute": 50, "second": 13}
